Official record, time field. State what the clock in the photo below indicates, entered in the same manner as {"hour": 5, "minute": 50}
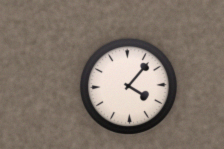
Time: {"hour": 4, "minute": 7}
